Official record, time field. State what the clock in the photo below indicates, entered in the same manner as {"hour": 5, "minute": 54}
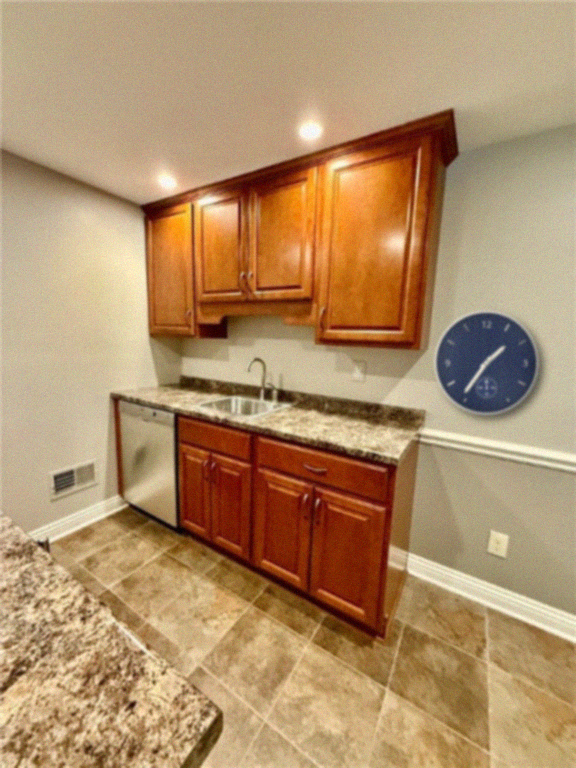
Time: {"hour": 1, "minute": 36}
